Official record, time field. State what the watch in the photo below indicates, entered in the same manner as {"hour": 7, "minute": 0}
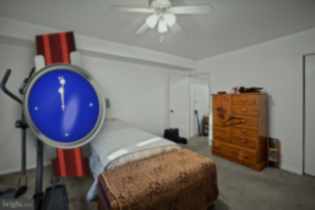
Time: {"hour": 12, "minute": 1}
